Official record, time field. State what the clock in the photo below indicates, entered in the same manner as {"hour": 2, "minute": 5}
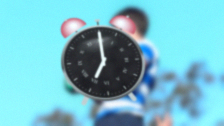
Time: {"hour": 7, "minute": 0}
